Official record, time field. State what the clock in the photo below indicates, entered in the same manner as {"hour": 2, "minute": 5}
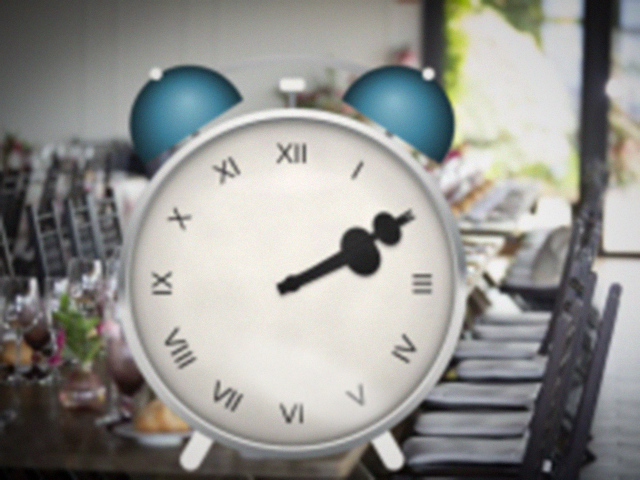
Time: {"hour": 2, "minute": 10}
